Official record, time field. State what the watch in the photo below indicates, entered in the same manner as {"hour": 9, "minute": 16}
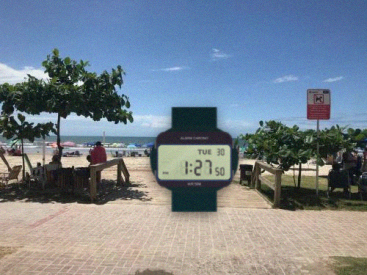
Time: {"hour": 1, "minute": 27}
